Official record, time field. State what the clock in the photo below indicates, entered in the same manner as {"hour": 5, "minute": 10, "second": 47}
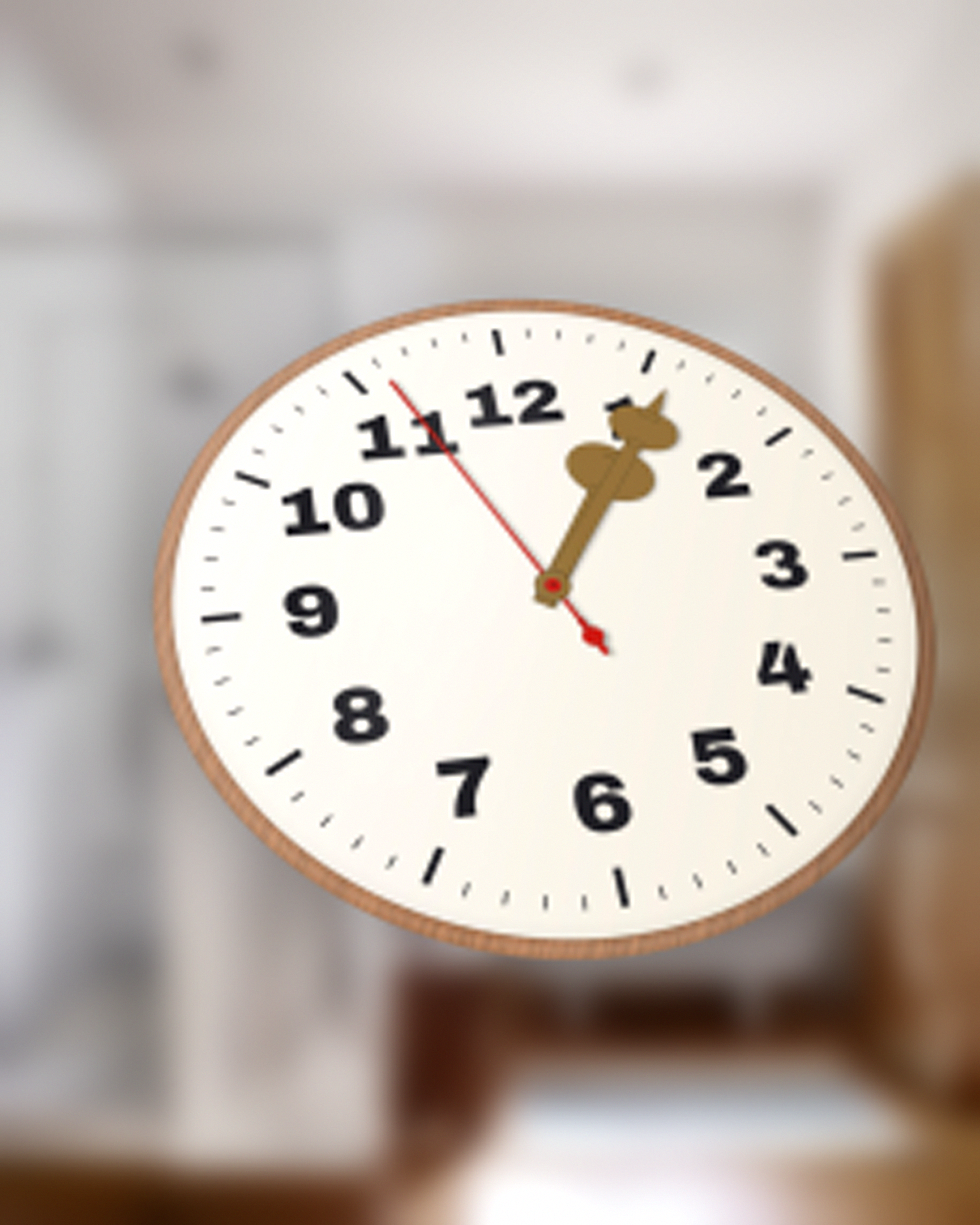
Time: {"hour": 1, "minute": 5, "second": 56}
